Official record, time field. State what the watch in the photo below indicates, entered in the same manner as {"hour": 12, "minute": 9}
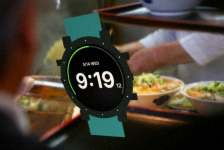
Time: {"hour": 9, "minute": 19}
